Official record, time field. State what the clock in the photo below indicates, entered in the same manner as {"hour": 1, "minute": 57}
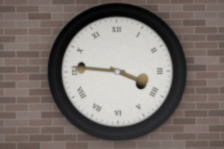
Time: {"hour": 3, "minute": 46}
